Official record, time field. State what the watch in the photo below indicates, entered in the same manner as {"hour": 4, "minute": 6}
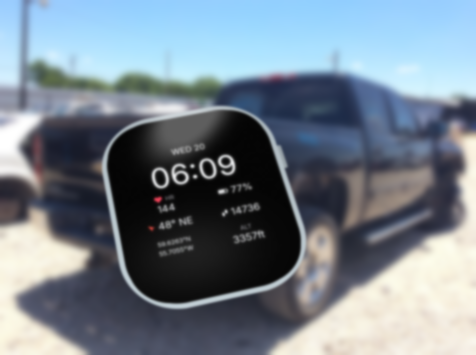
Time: {"hour": 6, "minute": 9}
